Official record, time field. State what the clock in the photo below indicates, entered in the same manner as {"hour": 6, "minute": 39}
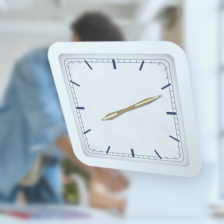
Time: {"hour": 8, "minute": 11}
